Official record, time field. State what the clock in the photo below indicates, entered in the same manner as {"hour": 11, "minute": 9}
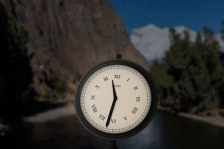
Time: {"hour": 11, "minute": 32}
